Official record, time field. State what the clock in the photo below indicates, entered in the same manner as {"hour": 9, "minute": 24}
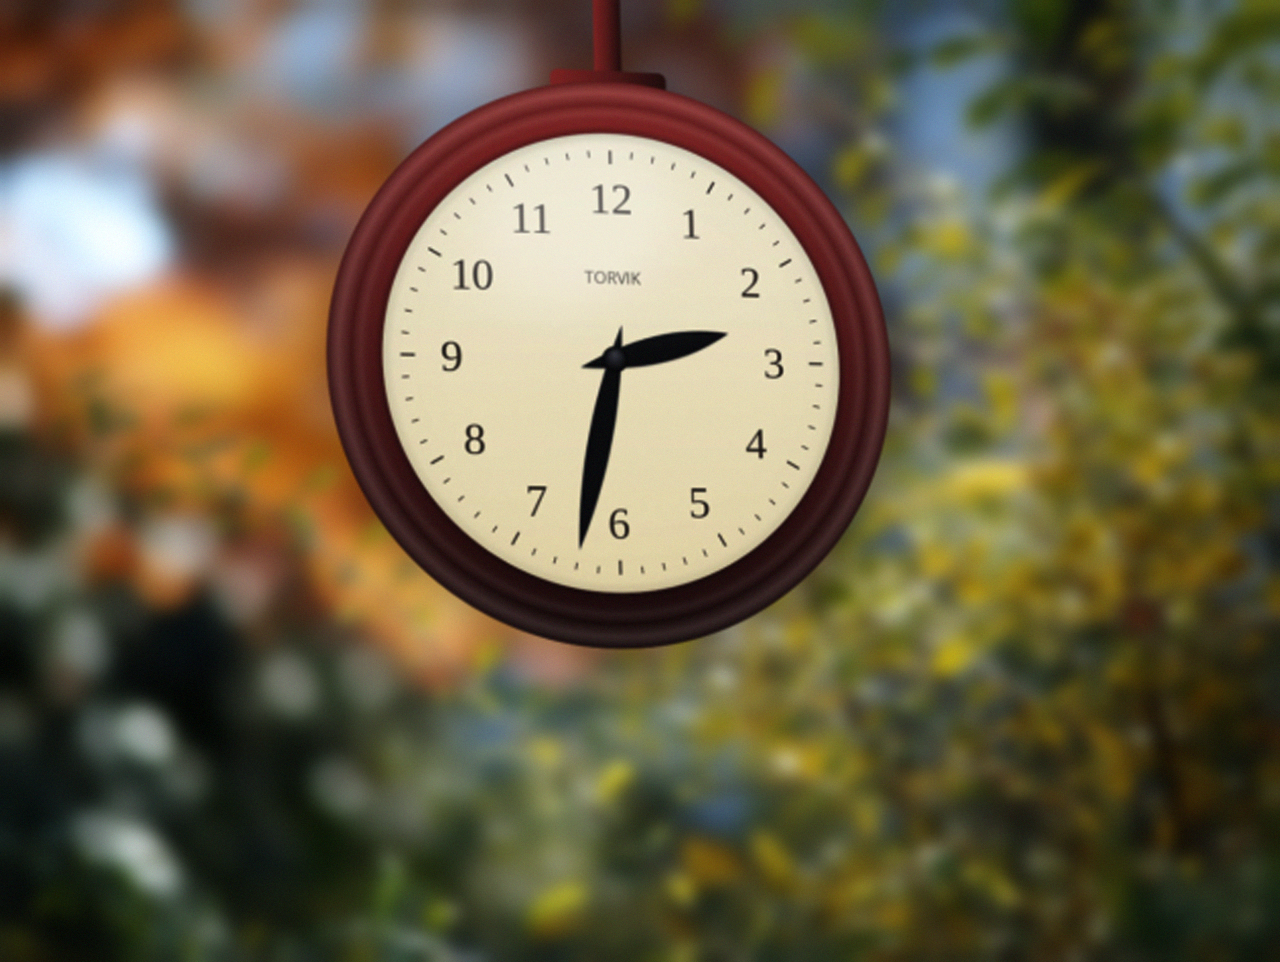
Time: {"hour": 2, "minute": 32}
